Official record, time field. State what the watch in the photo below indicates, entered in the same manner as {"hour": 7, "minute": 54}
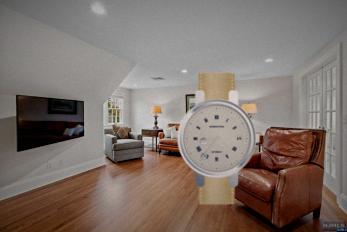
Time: {"hour": 8, "minute": 36}
